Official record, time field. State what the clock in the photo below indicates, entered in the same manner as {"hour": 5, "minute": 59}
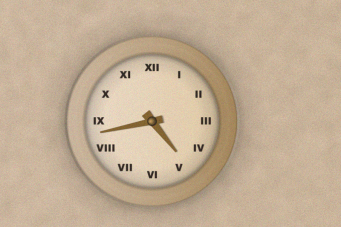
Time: {"hour": 4, "minute": 43}
